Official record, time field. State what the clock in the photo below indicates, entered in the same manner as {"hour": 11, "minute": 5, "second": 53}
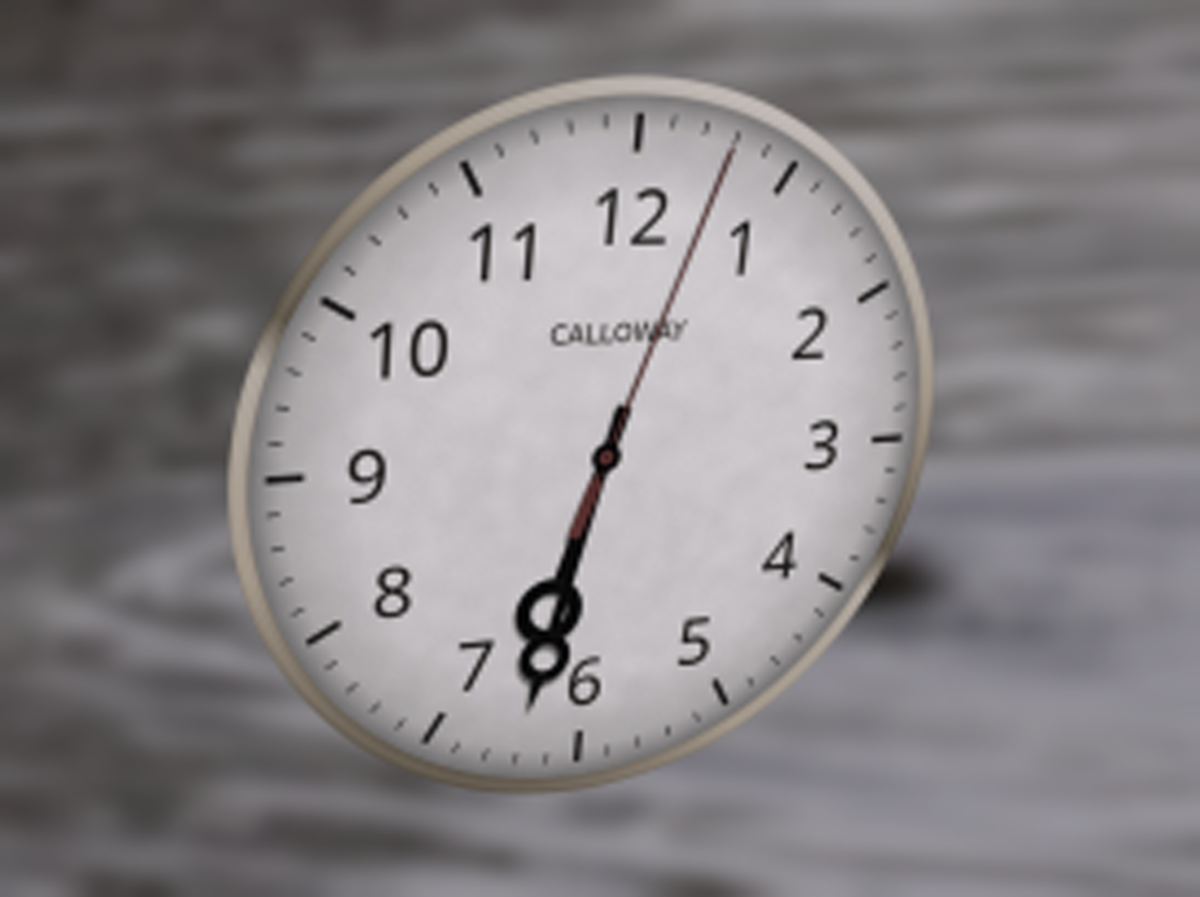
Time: {"hour": 6, "minute": 32, "second": 3}
